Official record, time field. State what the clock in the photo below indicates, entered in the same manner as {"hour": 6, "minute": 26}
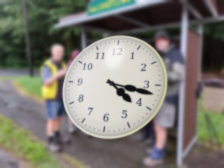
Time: {"hour": 4, "minute": 17}
